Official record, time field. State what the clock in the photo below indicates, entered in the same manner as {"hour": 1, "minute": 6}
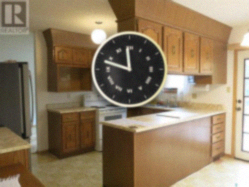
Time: {"hour": 11, "minute": 48}
